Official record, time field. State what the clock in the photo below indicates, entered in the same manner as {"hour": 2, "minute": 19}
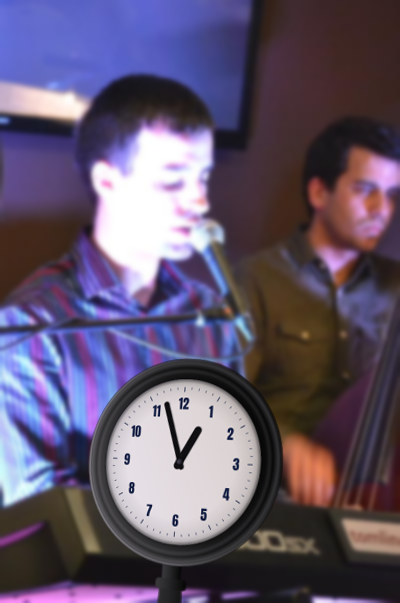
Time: {"hour": 12, "minute": 57}
